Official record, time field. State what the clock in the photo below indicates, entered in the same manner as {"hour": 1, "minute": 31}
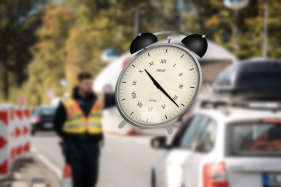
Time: {"hour": 10, "minute": 21}
